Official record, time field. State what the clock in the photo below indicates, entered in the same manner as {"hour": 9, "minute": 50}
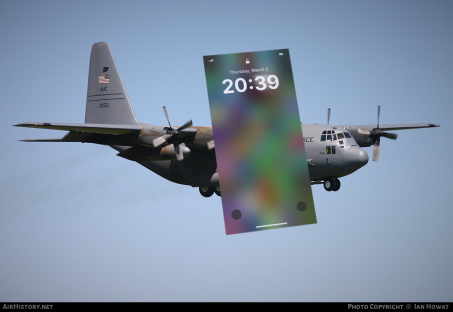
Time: {"hour": 20, "minute": 39}
